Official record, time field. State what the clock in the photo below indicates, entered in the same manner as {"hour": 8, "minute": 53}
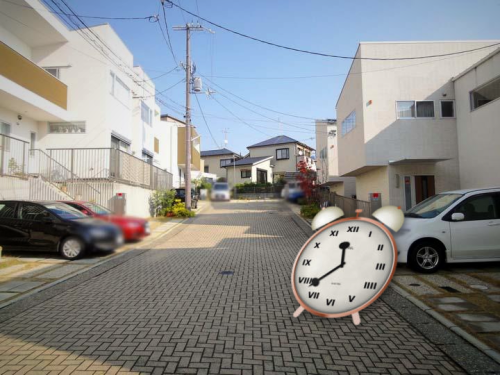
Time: {"hour": 11, "minute": 38}
